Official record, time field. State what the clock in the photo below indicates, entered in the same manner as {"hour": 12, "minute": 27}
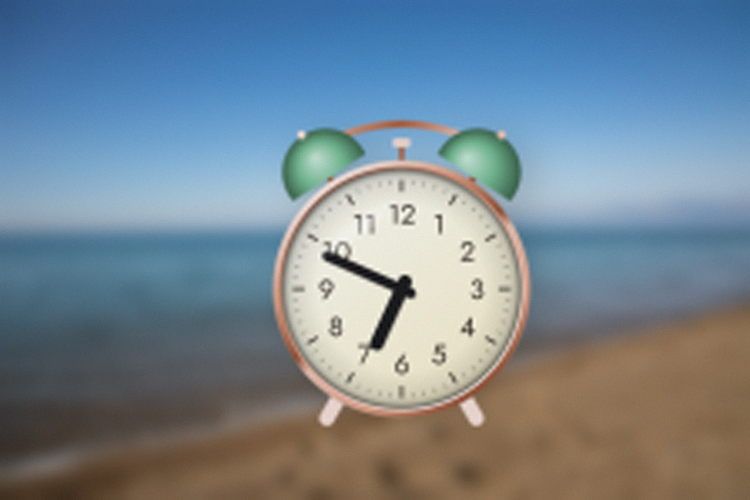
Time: {"hour": 6, "minute": 49}
